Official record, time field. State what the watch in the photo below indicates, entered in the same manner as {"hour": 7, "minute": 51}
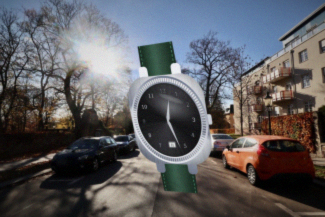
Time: {"hour": 12, "minute": 27}
